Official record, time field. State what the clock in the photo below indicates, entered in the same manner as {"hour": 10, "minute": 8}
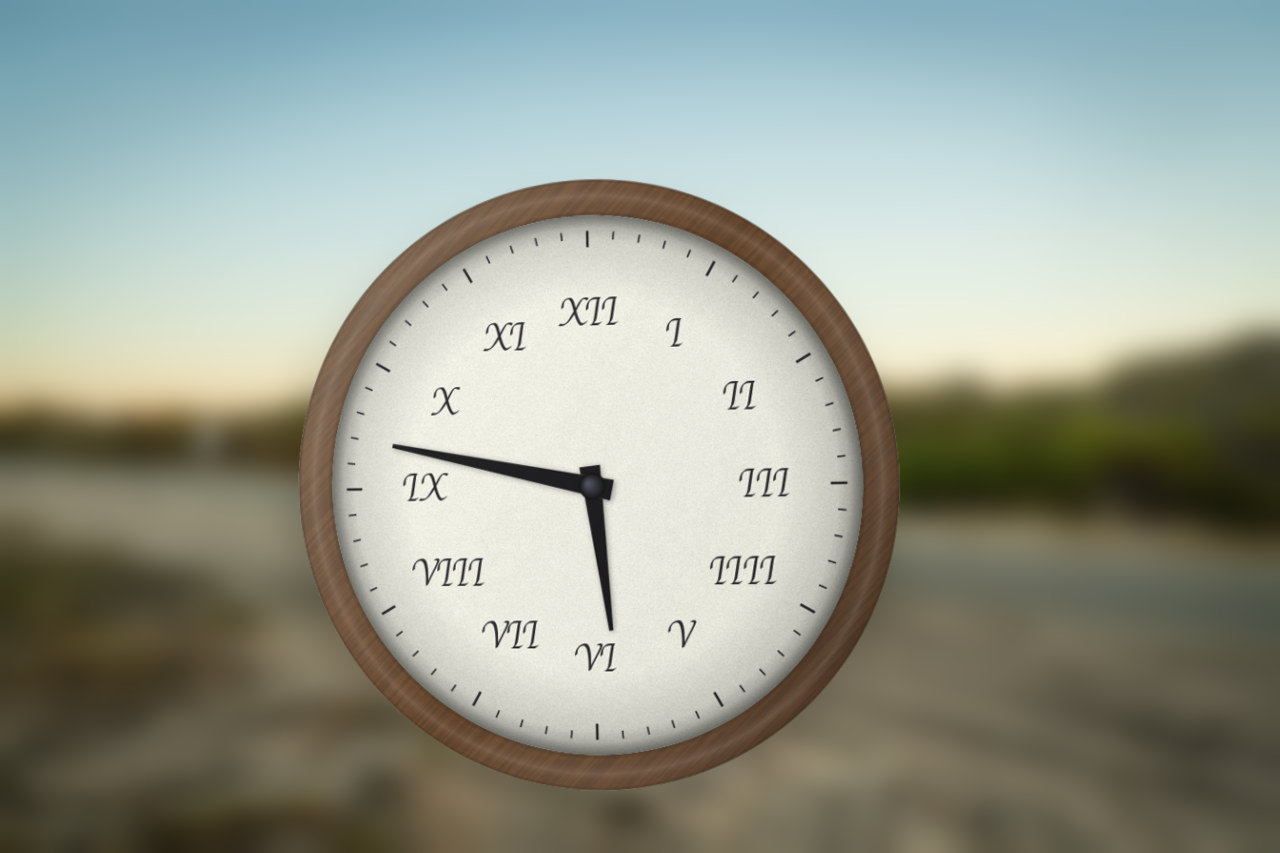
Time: {"hour": 5, "minute": 47}
